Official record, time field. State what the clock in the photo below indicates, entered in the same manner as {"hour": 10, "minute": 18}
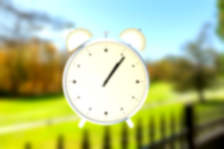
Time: {"hour": 1, "minute": 6}
